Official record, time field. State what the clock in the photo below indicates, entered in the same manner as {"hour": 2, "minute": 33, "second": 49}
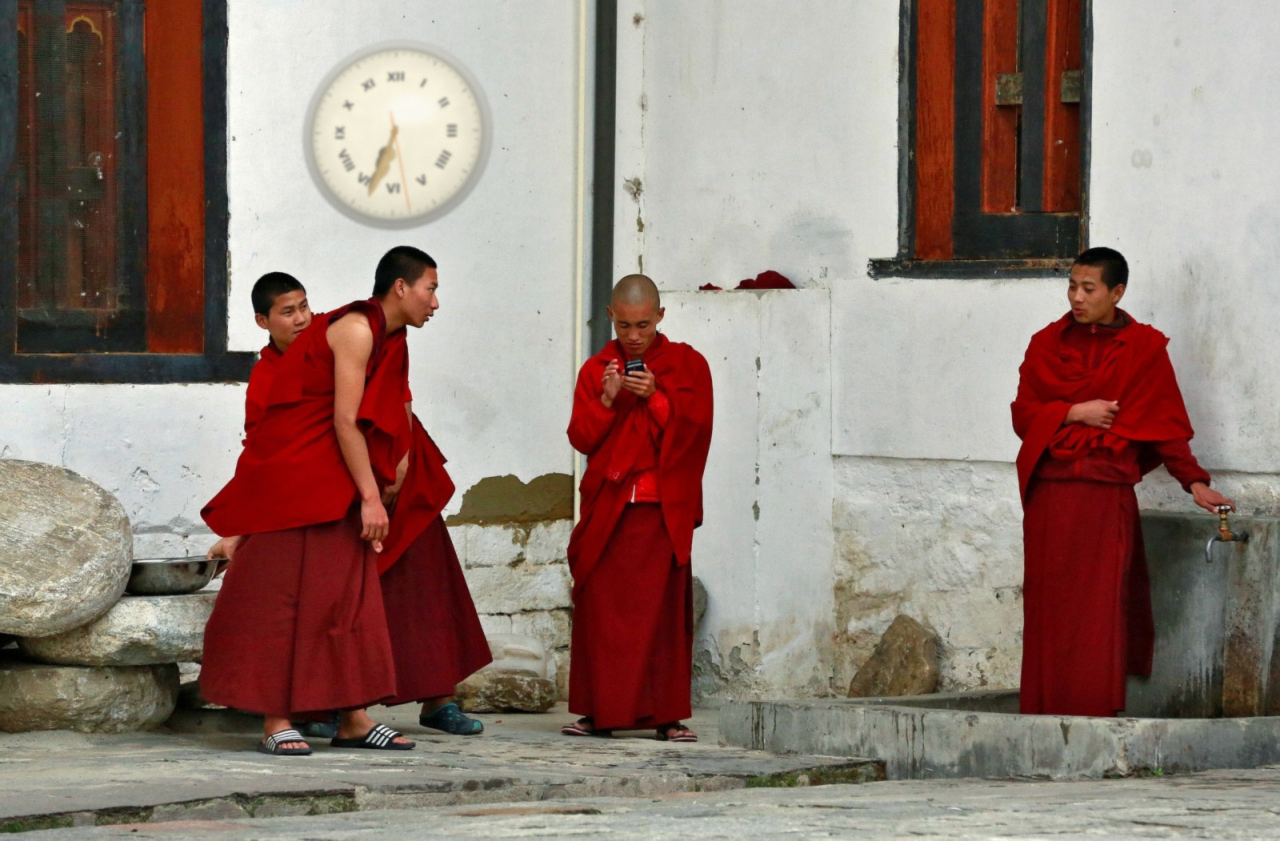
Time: {"hour": 6, "minute": 33, "second": 28}
